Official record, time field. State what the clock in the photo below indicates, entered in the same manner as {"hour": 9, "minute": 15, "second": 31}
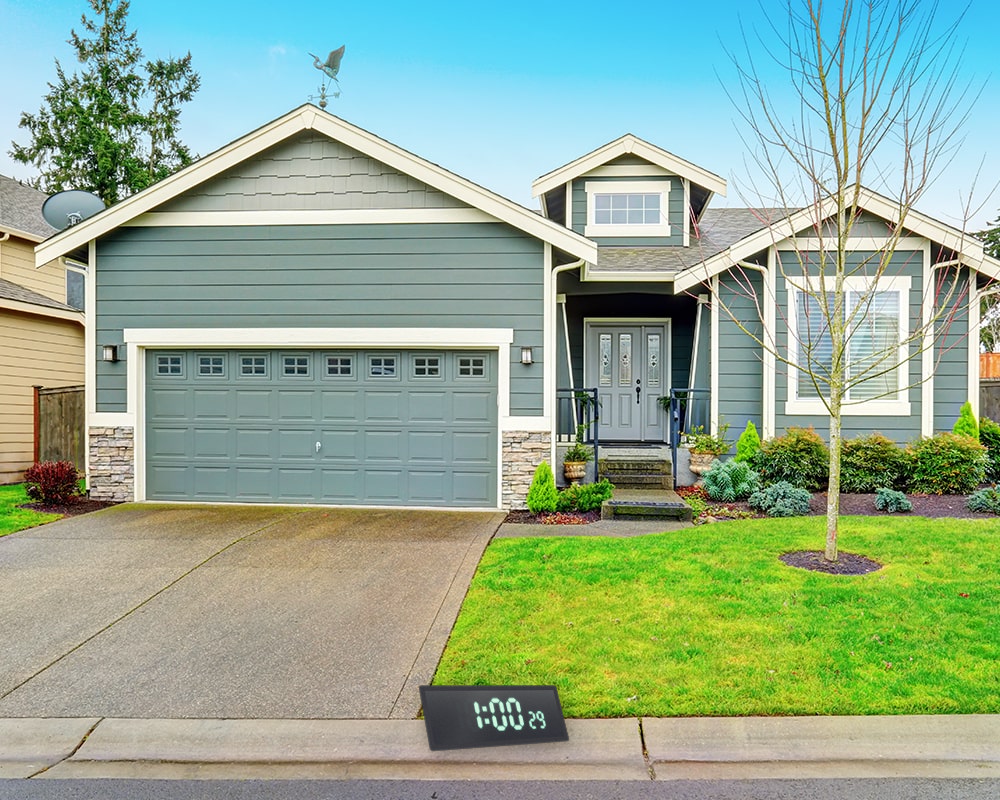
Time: {"hour": 1, "minute": 0, "second": 29}
